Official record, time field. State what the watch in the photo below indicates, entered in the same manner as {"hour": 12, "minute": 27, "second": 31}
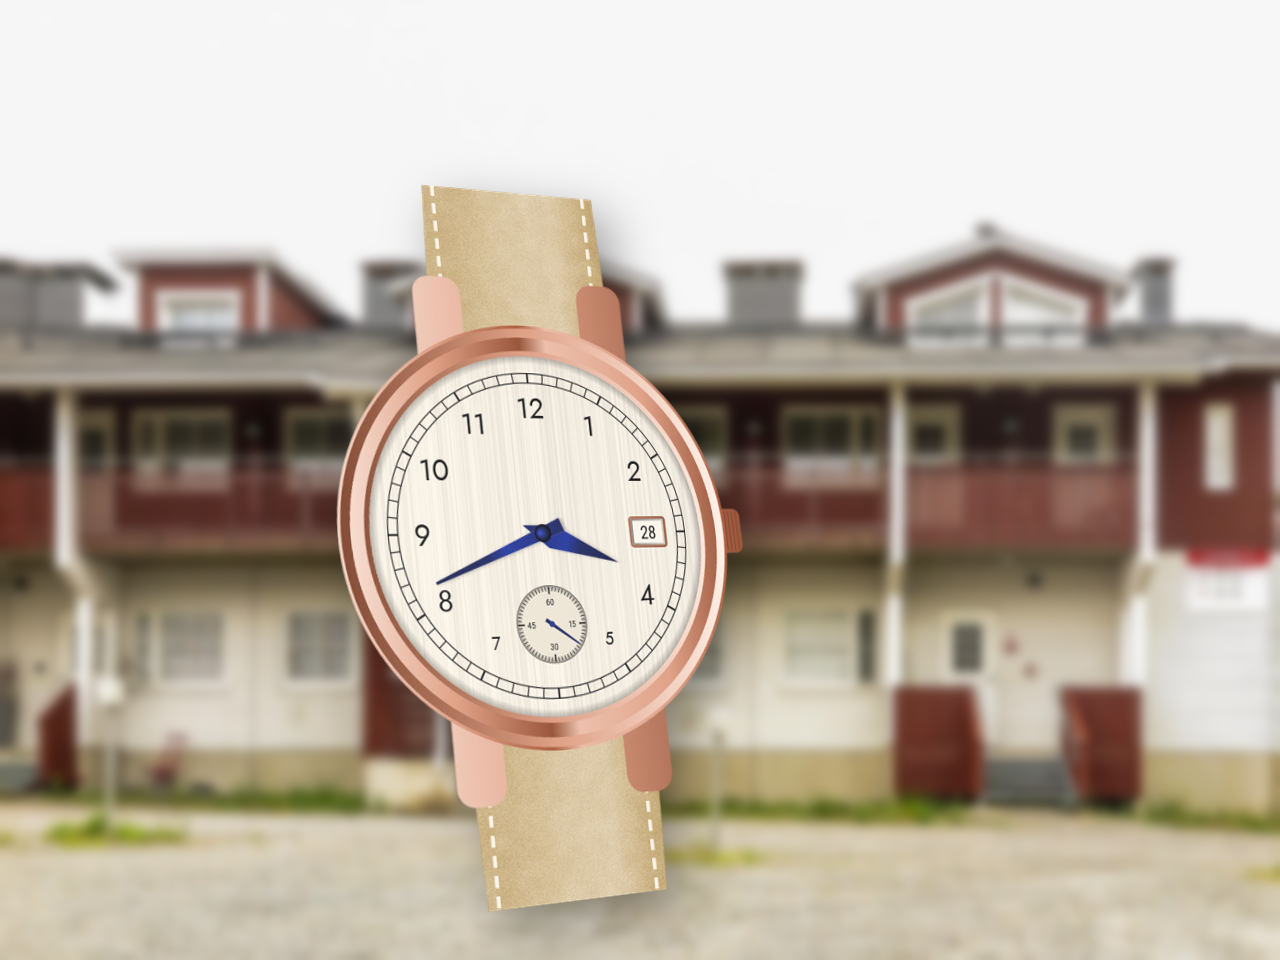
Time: {"hour": 3, "minute": 41, "second": 21}
